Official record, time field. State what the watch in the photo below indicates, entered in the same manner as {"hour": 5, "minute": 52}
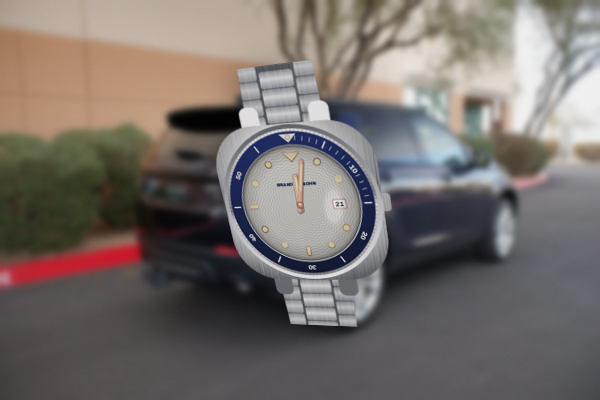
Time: {"hour": 12, "minute": 2}
